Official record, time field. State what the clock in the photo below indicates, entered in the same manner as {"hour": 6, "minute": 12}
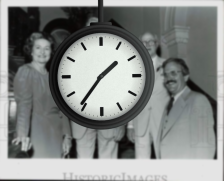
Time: {"hour": 1, "minute": 36}
